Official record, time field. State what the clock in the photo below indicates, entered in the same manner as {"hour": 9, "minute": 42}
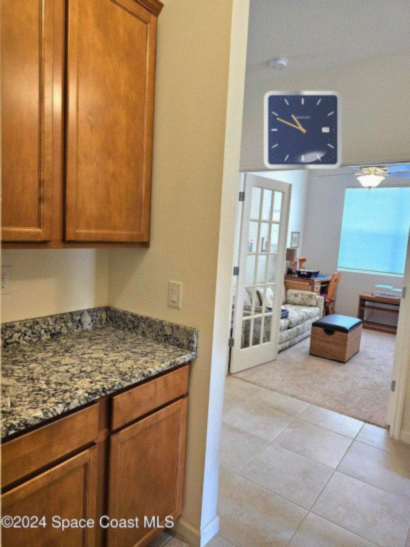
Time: {"hour": 10, "minute": 49}
